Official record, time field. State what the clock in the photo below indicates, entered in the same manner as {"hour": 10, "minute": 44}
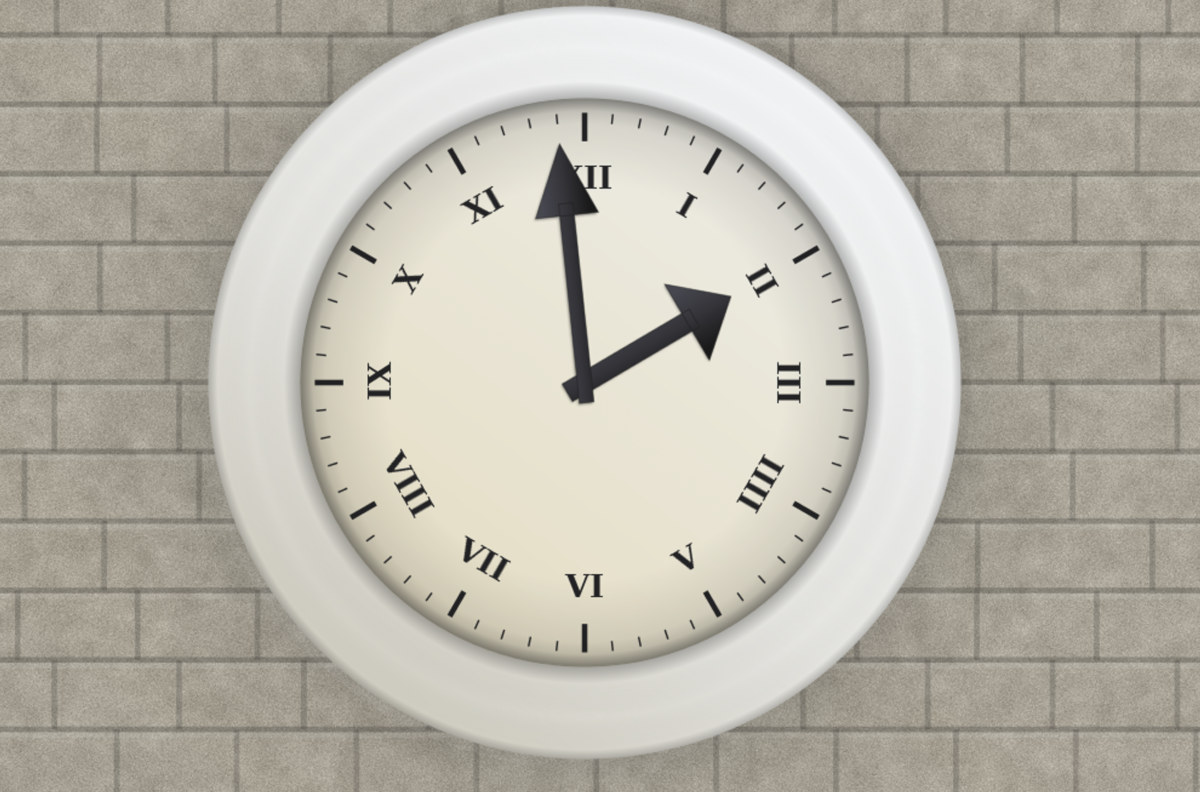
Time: {"hour": 1, "minute": 59}
